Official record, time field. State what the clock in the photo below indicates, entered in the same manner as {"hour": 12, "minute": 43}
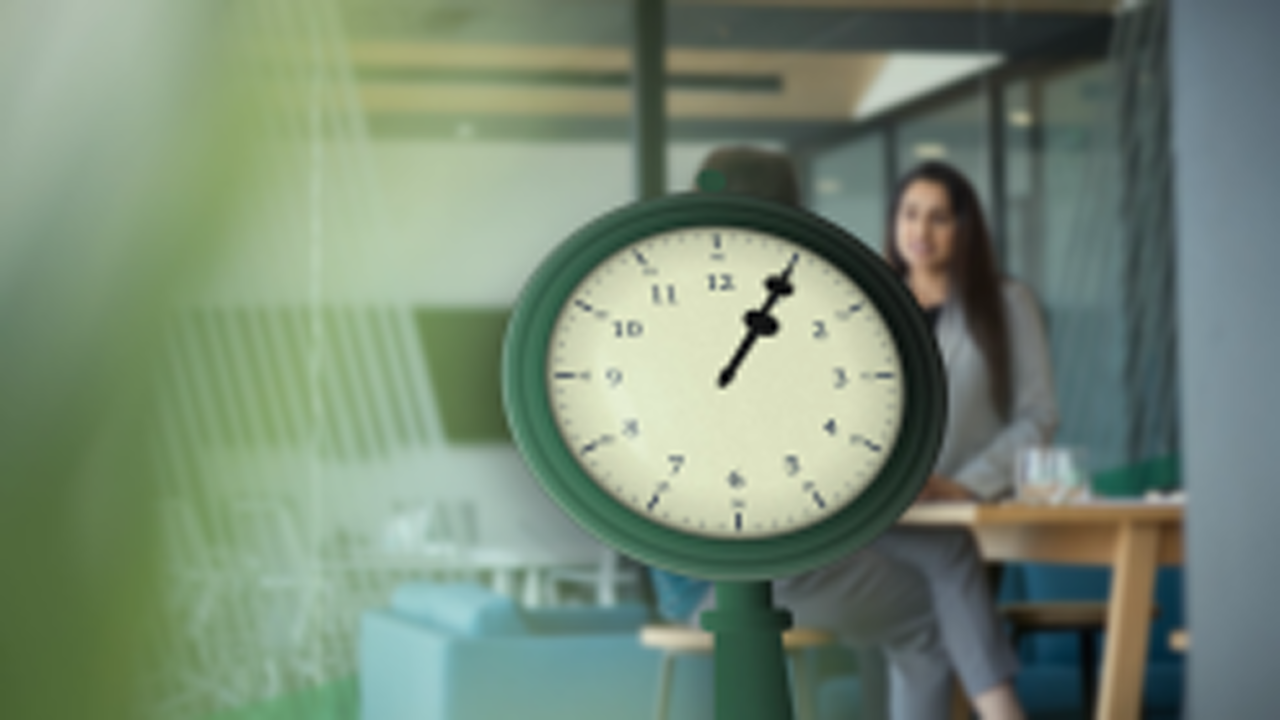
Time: {"hour": 1, "minute": 5}
